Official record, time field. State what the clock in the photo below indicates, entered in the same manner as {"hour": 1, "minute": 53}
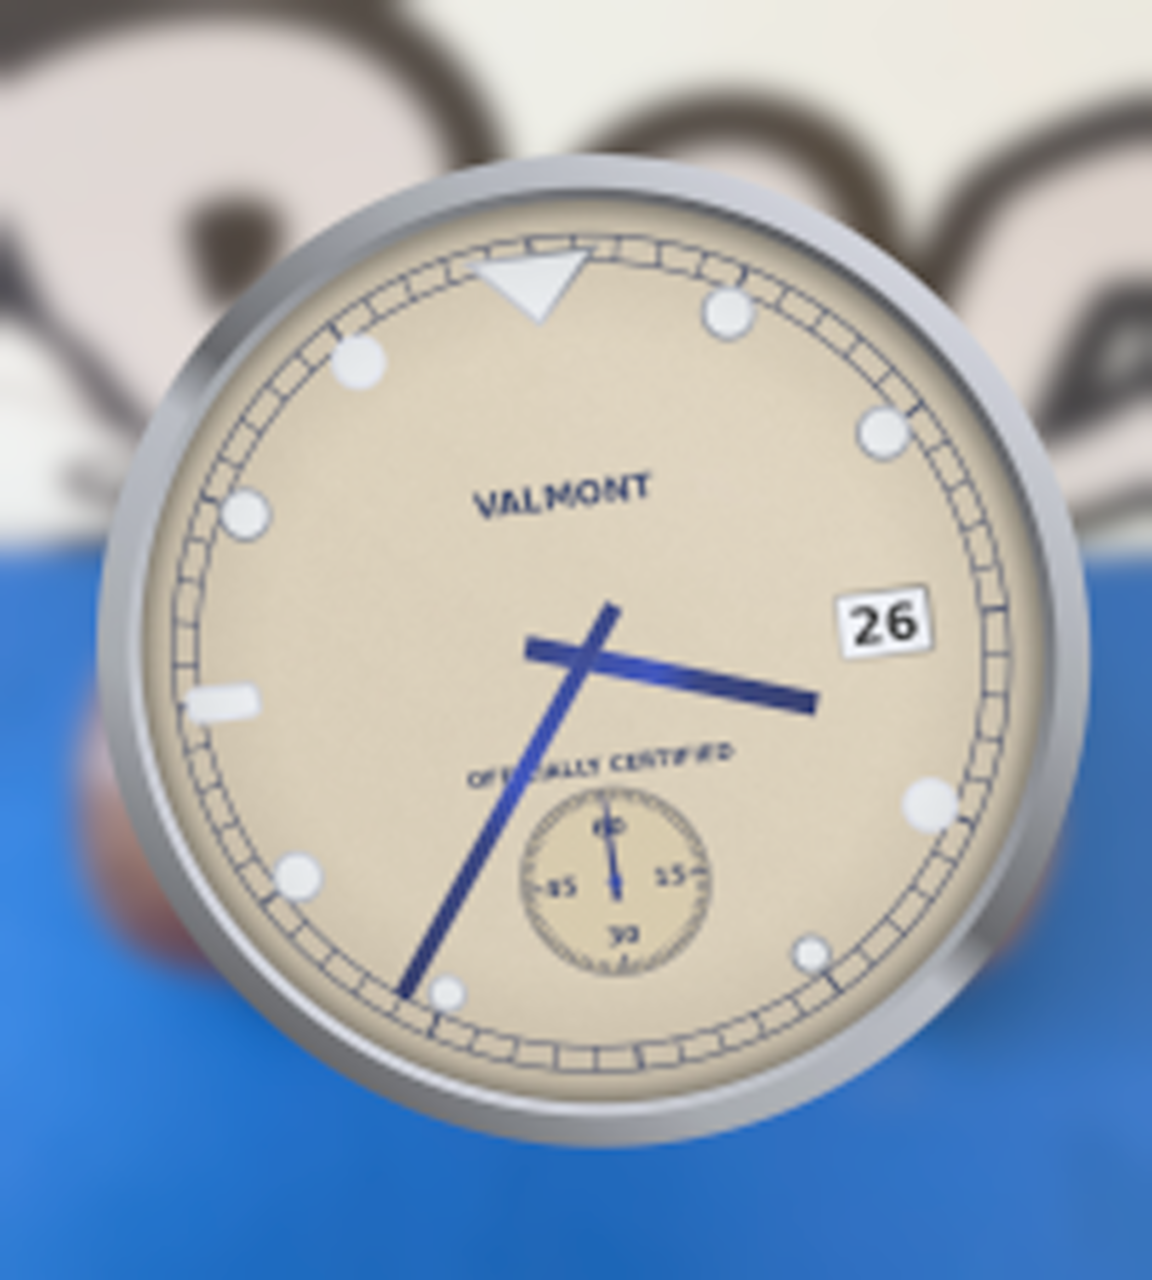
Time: {"hour": 3, "minute": 36}
